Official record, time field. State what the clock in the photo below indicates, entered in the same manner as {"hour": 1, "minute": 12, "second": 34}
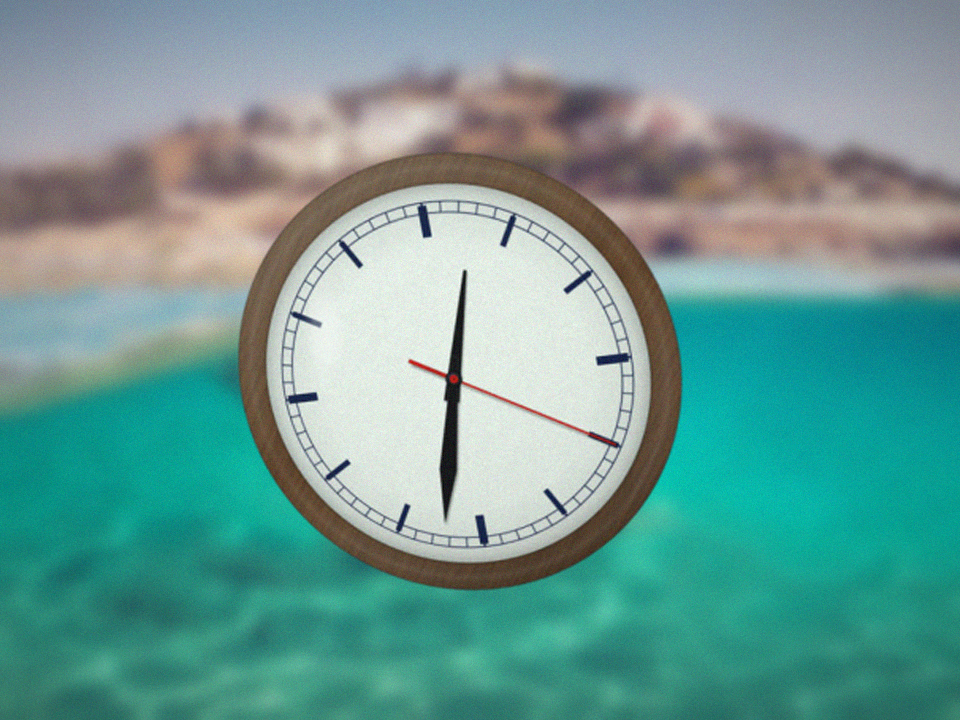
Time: {"hour": 12, "minute": 32, "second": 20}
